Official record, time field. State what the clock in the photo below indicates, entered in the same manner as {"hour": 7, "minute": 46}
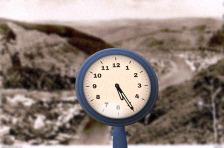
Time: {"hour": 5, "minute": 25}
